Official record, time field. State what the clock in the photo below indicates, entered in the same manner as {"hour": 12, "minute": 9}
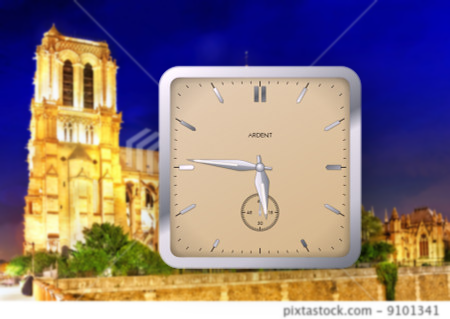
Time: {"hour": 5, "minute": 46}
